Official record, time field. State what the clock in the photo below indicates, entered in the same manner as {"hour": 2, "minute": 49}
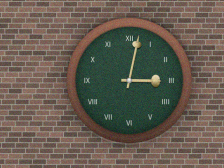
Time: {"hour": 3, "minute": 2}
